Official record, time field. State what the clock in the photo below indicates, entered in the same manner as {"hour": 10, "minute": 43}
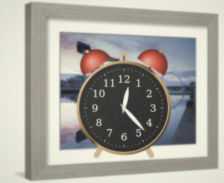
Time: {"hour": 12, "minute": 23}
